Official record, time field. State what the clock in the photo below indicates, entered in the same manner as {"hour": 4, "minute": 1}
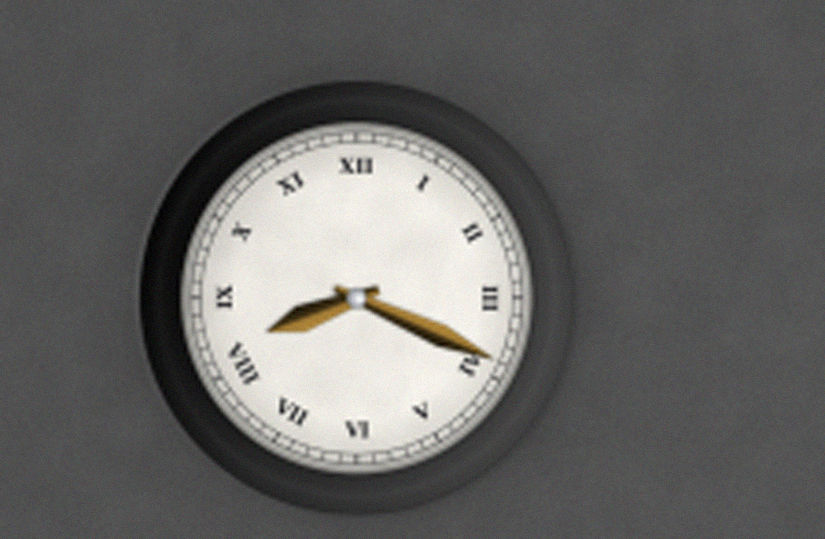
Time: {"hour": 8, "minute": 19}
